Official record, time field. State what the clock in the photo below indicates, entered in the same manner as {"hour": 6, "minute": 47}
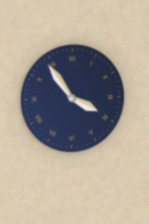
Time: {"hour": 3, "minute": 54}
